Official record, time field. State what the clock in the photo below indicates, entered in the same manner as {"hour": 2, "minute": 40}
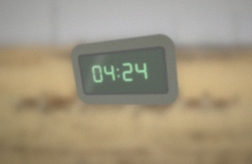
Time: {"hour": 4, "minute": 24}
